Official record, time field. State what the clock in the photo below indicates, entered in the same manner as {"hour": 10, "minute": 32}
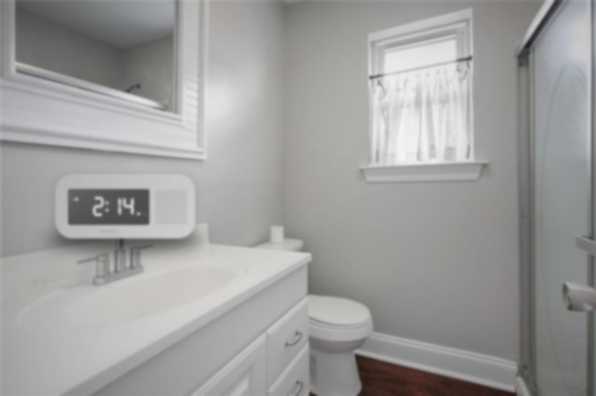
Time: {"hour": 2, "minute": 14}
